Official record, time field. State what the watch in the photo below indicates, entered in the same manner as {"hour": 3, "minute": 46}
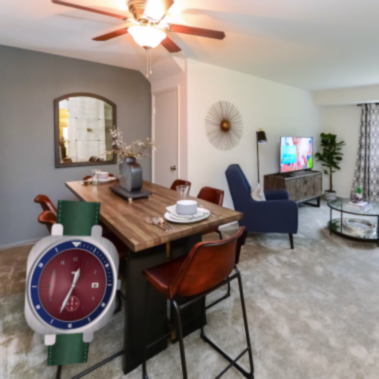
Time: {"hour": 12, "minute": 34}
